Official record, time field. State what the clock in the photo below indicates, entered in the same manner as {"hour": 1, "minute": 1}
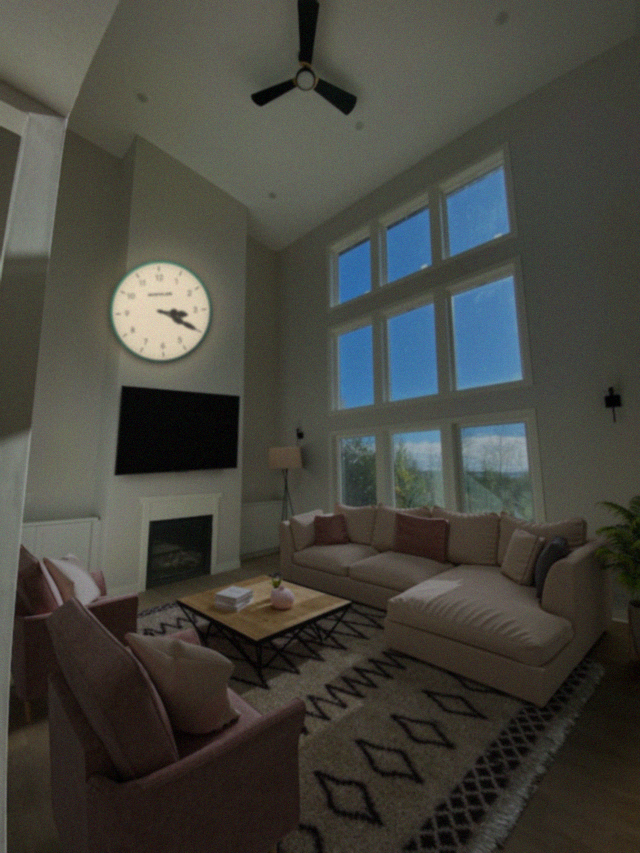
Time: {"hour": 3, "minute": 20}
